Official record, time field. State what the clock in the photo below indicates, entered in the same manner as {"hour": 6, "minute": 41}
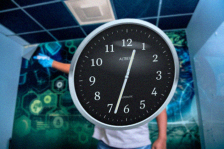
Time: {"hour": 12, "minute": 33}
